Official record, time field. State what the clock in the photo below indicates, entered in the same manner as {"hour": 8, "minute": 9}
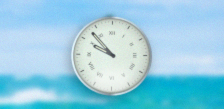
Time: {"hour": 9, "minute": 53}
